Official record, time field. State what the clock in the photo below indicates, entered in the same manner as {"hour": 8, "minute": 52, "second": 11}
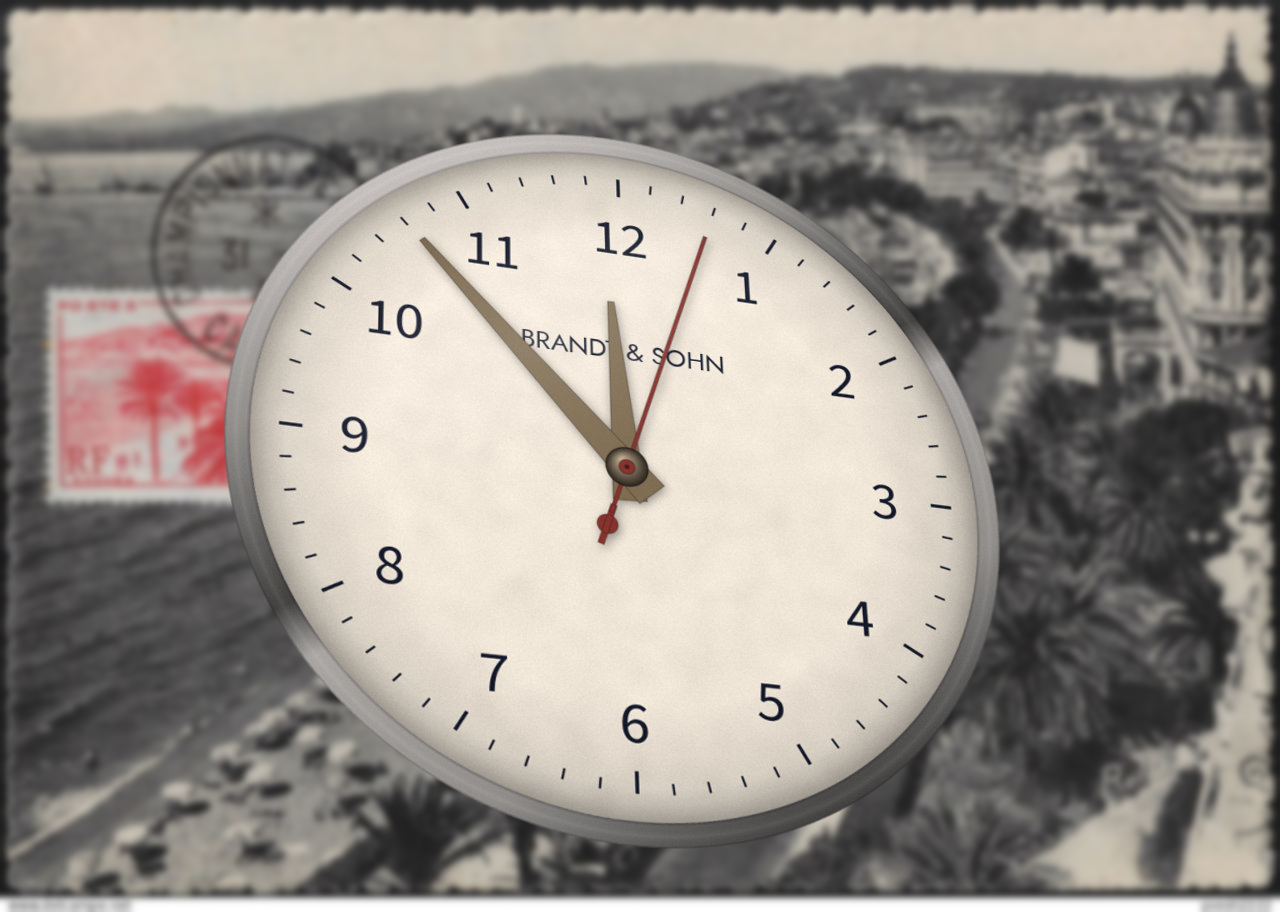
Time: {"hour": 11, "minute": 53, "second": 3}
